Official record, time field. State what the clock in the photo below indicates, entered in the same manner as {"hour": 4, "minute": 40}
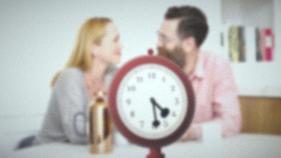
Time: {"hour": 4, "minute": 29}
